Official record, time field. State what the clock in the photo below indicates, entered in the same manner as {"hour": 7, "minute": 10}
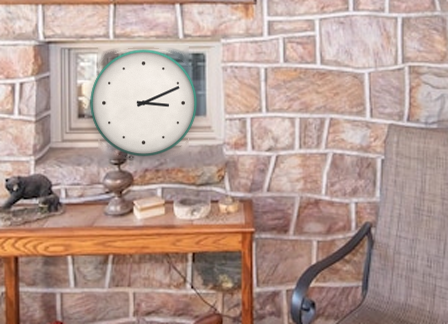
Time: {"hour": 3, "minute": 11}
